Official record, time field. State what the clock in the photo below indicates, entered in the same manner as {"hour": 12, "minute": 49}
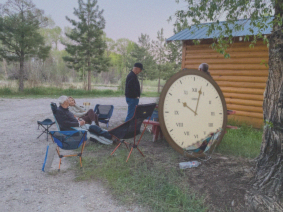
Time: {"hour": 10, "minute": 3}
